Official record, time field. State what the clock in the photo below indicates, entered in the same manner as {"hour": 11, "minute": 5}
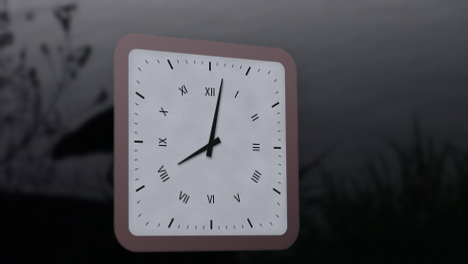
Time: {"hour": 8, "minute": 2}
